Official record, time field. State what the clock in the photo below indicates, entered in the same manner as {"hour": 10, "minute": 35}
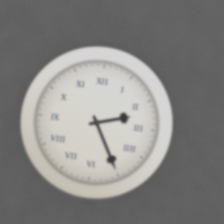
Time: {"hour": 2, "minute": 25}
